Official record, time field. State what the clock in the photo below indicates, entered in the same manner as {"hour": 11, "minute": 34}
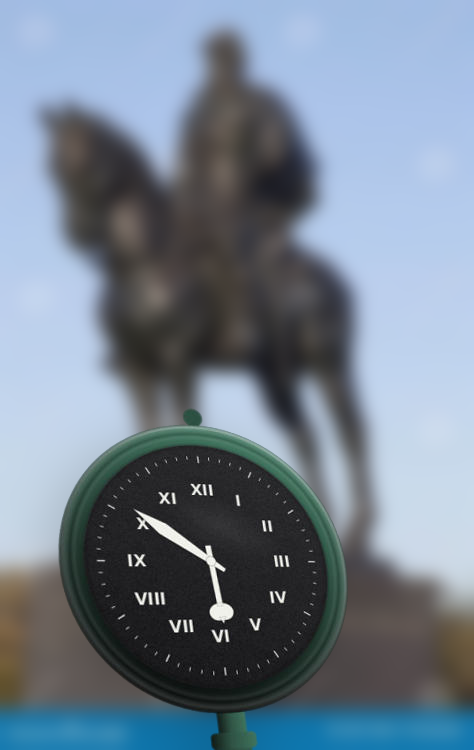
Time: {"hour": 5, "minute": 51}
